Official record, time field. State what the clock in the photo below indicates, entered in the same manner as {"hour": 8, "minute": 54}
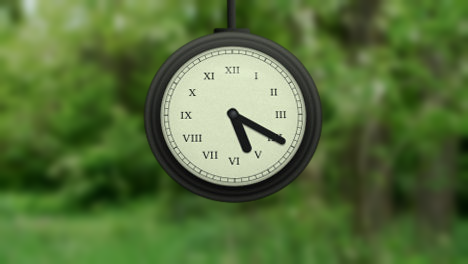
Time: {"hour": 5, "minute": 20}
